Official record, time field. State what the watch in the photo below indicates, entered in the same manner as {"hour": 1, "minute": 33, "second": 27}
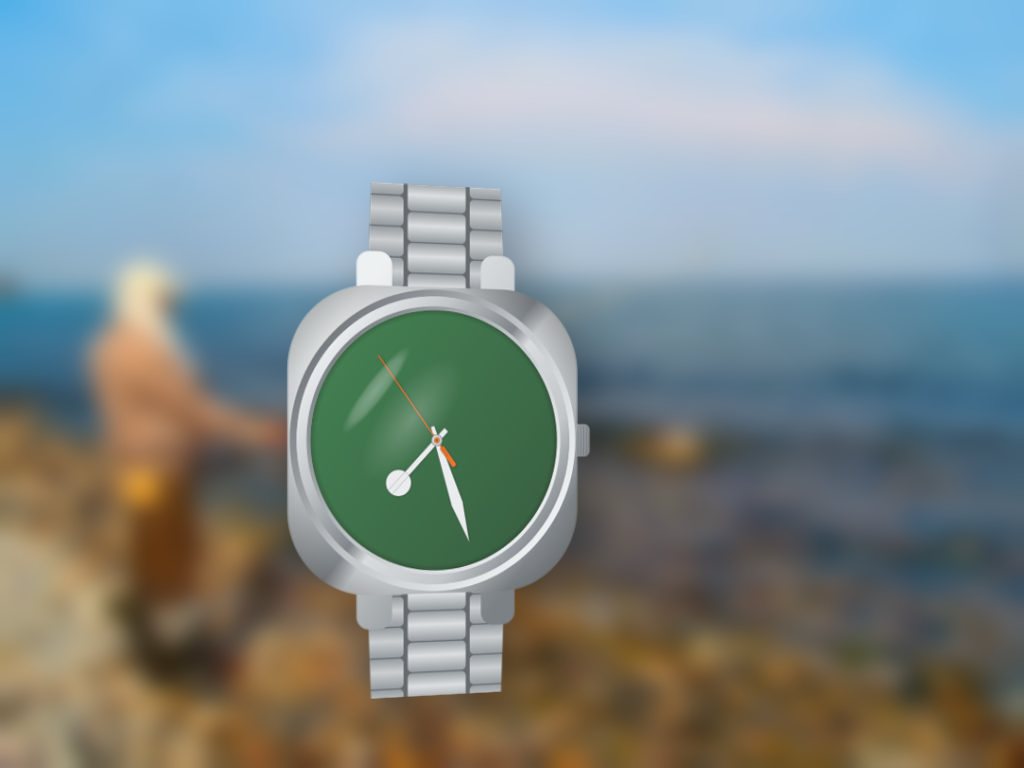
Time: {"hour": 7, "minute": 26, "second": 54}
